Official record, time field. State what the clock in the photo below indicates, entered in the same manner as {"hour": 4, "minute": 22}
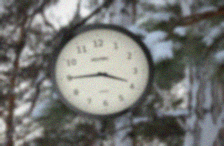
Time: {"hour": 3, "minute": 45}
